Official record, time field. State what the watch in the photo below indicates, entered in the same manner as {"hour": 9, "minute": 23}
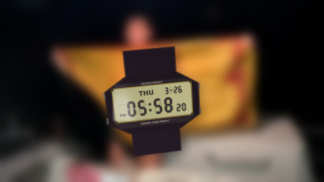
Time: {"hour": 5, "minute": 58}
